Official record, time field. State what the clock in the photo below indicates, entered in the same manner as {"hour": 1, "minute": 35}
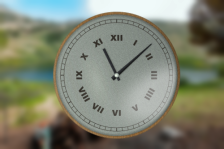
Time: {"hour": 11, "minute": 8}
